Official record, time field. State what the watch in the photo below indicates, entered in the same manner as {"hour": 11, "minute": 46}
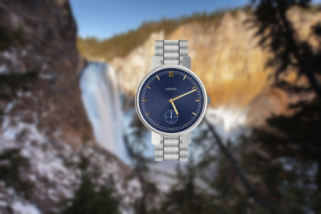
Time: {"hour": 5, "minute": 11}
